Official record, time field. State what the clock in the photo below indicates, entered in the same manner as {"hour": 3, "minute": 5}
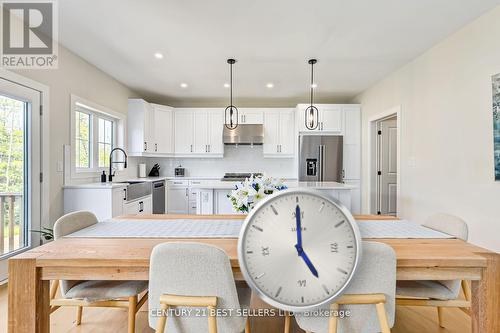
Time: {"hour": 5, "minute": 0}
